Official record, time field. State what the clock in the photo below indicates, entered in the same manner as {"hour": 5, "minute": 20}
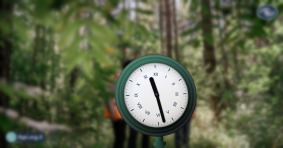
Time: {"hour": 11, "minute": 28}
